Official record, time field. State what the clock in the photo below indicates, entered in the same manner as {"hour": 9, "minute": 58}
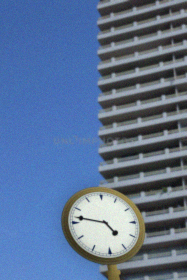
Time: {"hour": 4, "minute": 47}
